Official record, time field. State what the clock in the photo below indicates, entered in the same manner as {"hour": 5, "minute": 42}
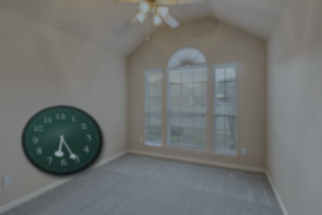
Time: {"hour": 6, "minute": 26}
